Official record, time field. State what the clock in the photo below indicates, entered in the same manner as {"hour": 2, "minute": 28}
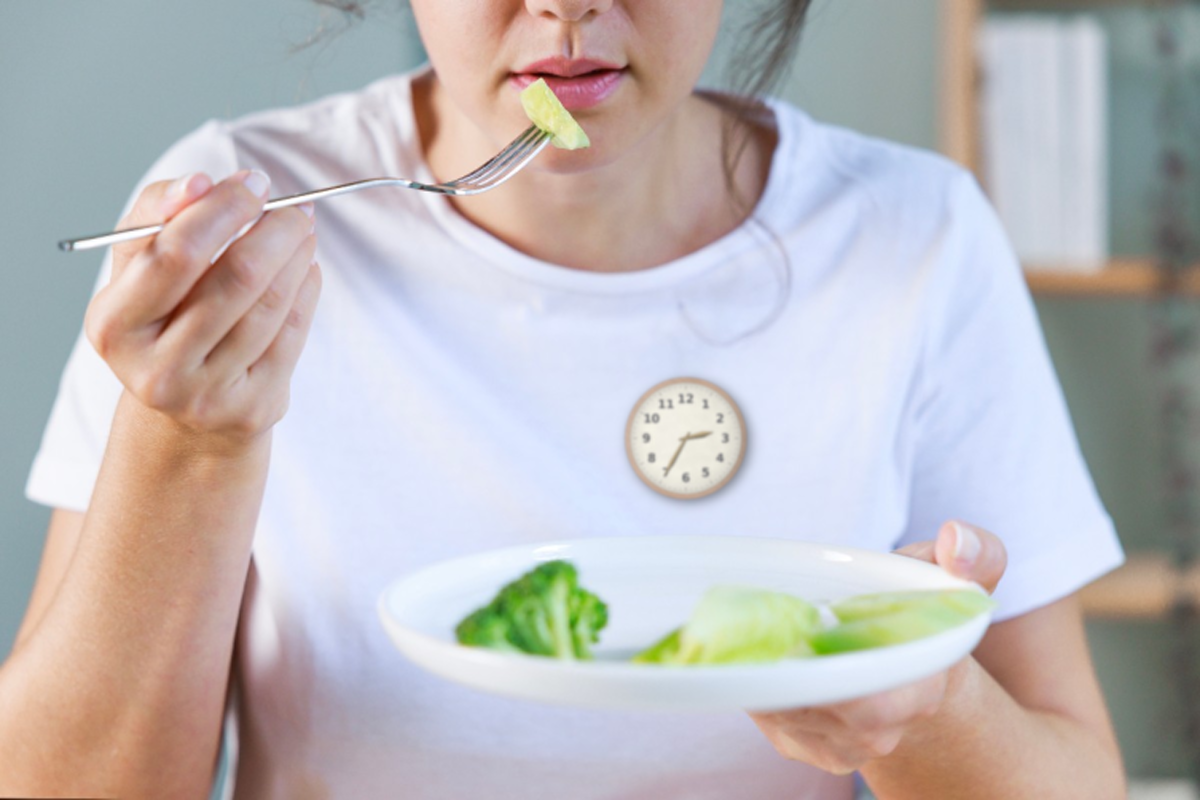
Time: {"hour": 2, "minute": 35}
